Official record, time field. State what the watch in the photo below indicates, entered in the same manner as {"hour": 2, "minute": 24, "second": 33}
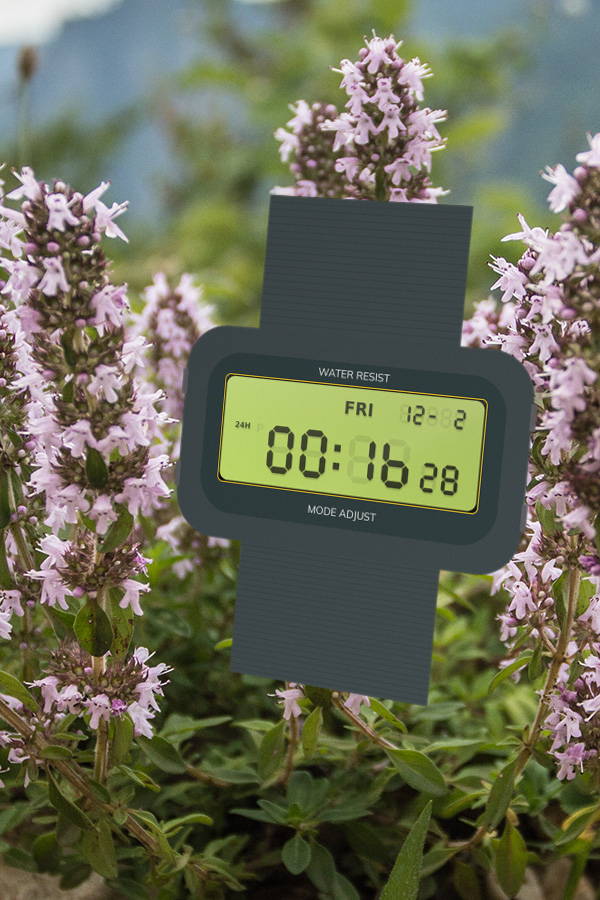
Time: {"hour": 0, "minute": 16, "second": 28}
